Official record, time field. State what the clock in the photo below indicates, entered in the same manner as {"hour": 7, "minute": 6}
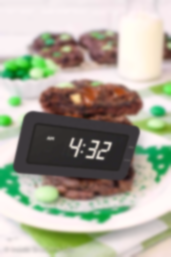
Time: {"hour": 4, "minute": 32}
